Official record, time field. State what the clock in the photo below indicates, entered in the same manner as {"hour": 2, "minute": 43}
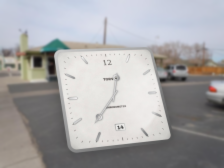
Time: {"hour": 12, "minute": 37}
